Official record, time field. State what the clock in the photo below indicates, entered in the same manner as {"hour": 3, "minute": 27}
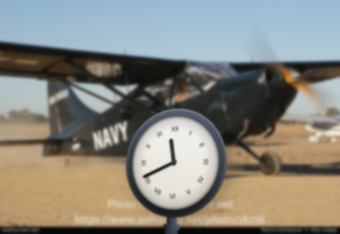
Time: {"hour": 11, "minute": 41}
